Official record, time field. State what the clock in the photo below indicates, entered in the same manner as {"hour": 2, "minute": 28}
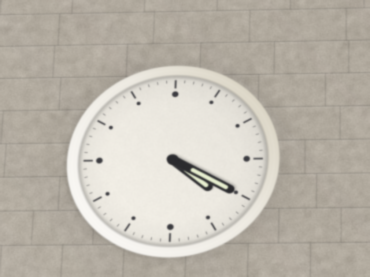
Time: {"hour": 4, "minute": 20}
